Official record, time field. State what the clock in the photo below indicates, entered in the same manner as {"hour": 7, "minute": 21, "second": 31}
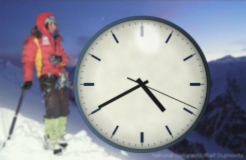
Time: {"hour": 4, "minute": 40, "second": 19}
